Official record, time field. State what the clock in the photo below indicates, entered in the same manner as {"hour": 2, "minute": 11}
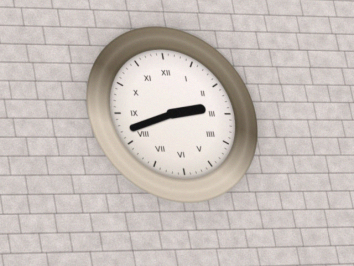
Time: {"hour": 2, "minute": 42}
